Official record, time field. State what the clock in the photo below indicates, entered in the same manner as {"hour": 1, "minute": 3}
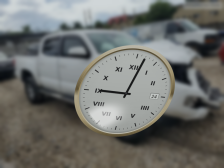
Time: {"hour": 9, "minute": 2}
